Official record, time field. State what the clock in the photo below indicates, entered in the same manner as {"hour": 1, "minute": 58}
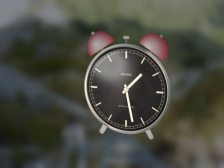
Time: {"hour": 1, "minute": 28}
